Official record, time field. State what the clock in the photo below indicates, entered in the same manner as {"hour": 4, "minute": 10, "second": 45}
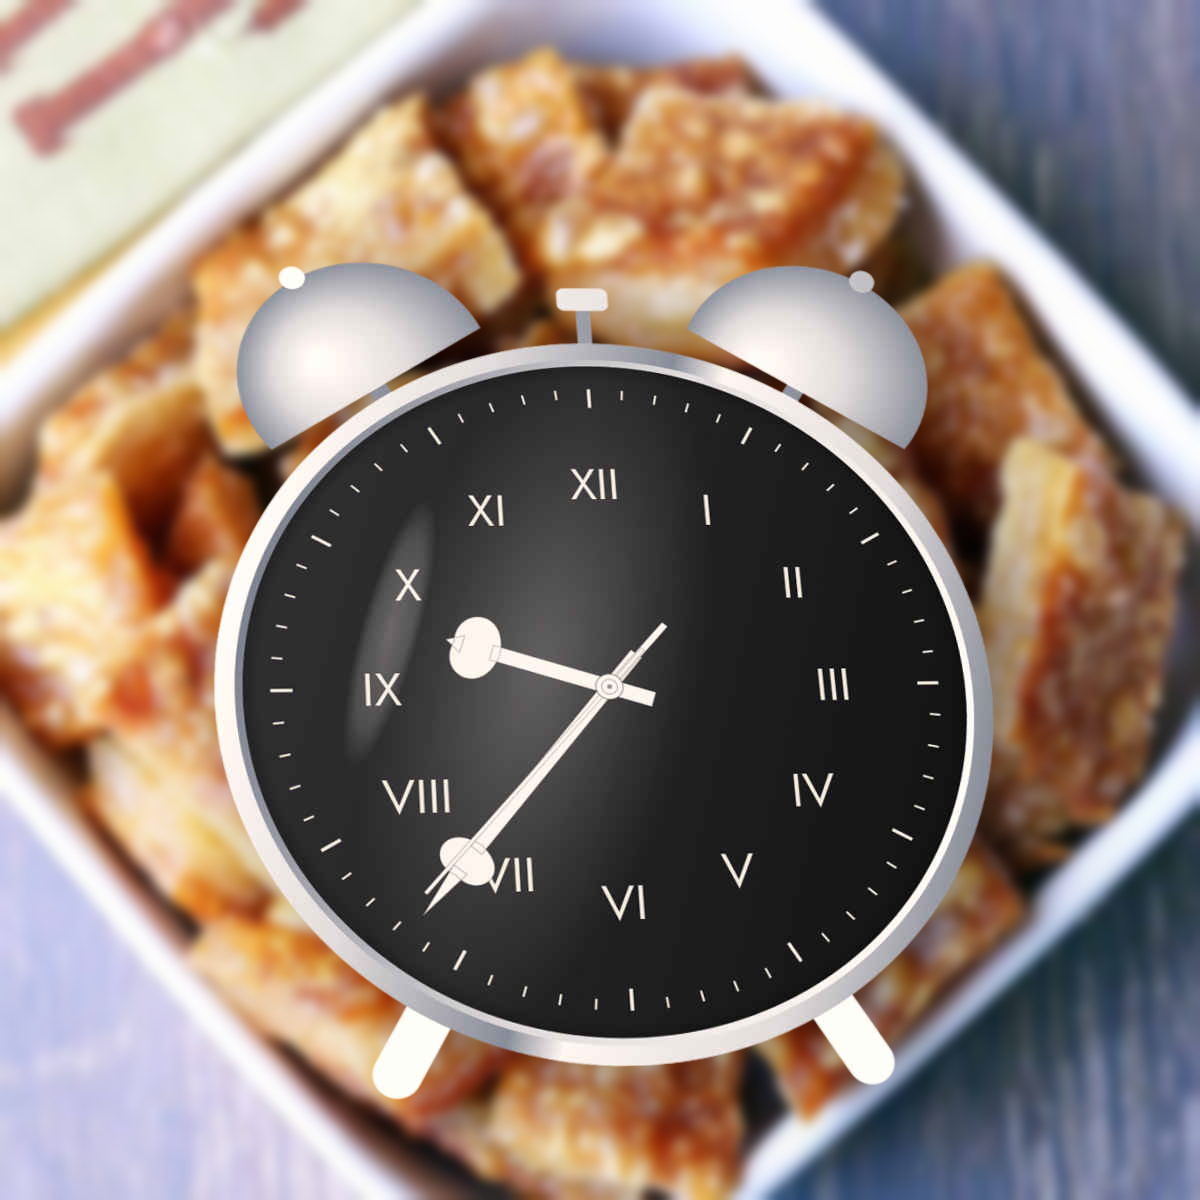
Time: {"hour": 9, "minute": 36, "second": 37}
